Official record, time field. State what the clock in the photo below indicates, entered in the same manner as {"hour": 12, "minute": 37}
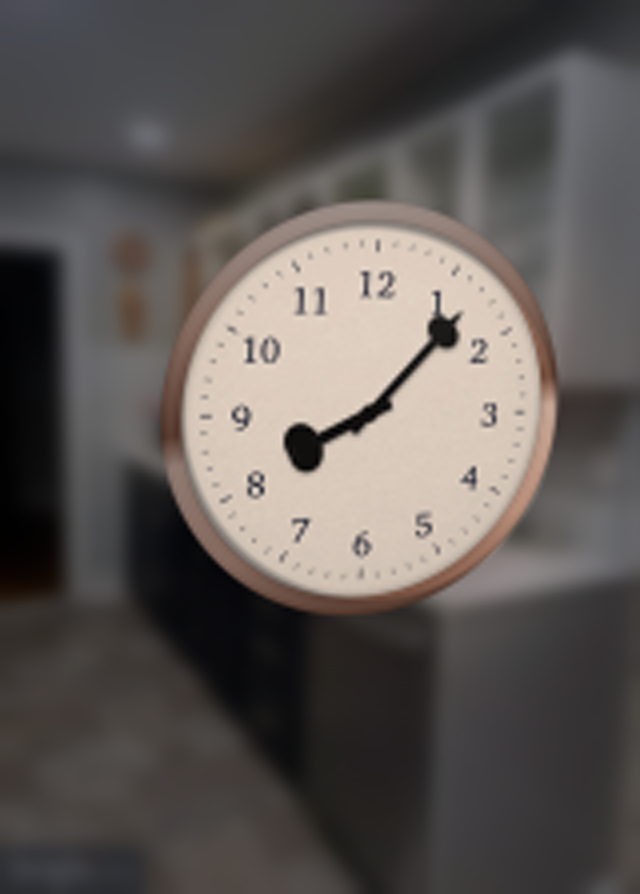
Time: {"hour": 8, "minute": 7}
